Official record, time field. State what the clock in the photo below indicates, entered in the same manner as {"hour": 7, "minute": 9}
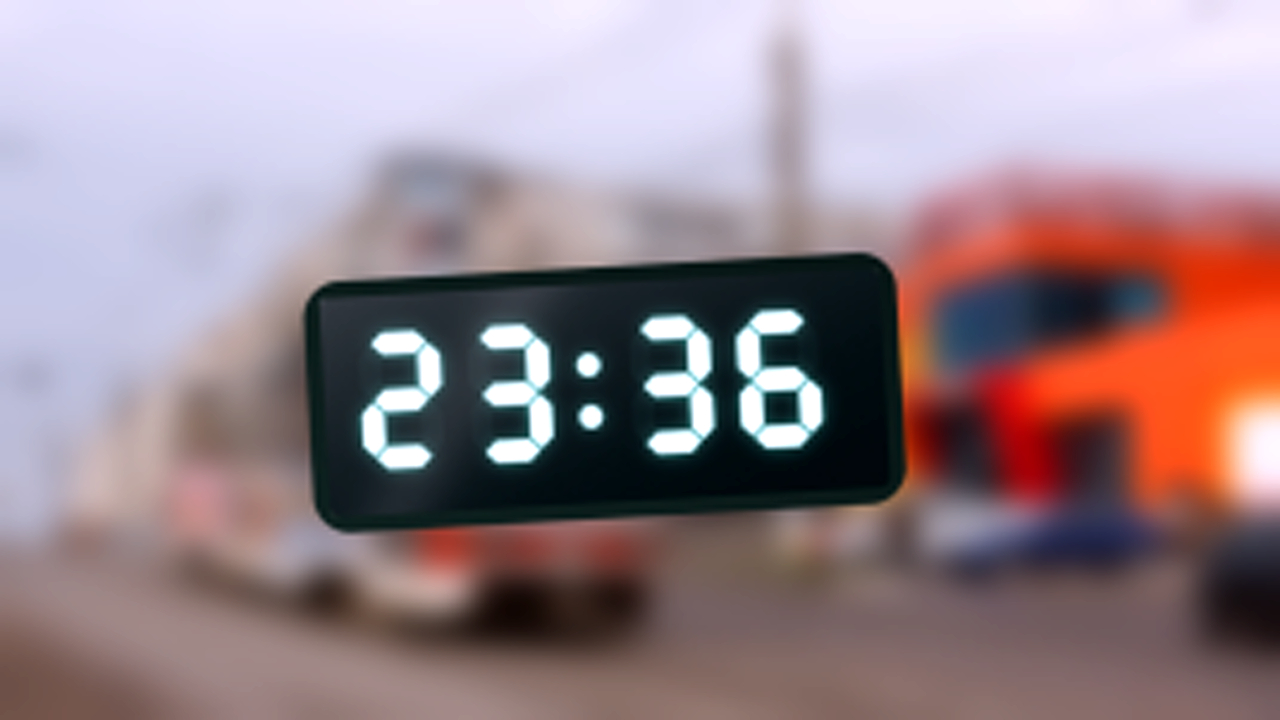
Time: {"hour": 23, "minute": 36}
